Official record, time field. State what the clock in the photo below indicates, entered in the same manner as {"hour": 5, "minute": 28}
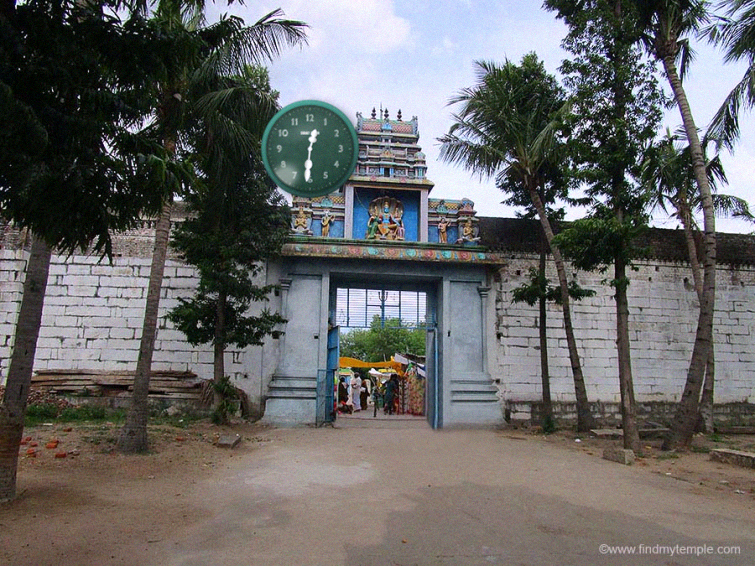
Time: {"hour": 12, "minute": 31}
